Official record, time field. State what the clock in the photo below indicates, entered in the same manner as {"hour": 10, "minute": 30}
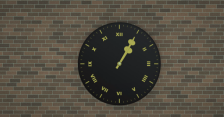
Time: {"hour": 1, "minute": 5}
